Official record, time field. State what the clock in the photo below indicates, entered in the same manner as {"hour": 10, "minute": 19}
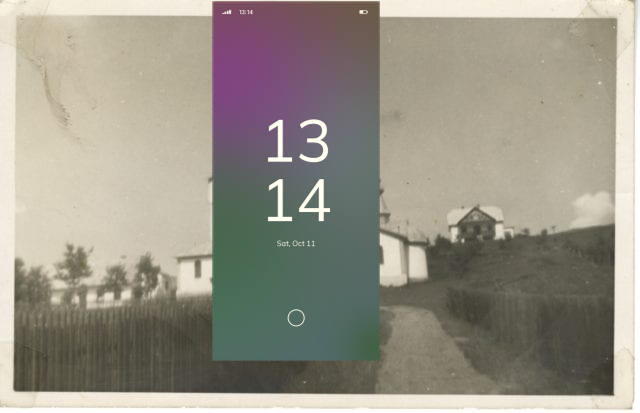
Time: {"hour": 13, "minute": 14}
